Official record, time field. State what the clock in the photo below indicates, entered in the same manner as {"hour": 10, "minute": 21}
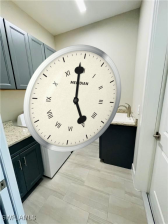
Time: {"hour": 4, "minute": 59}
